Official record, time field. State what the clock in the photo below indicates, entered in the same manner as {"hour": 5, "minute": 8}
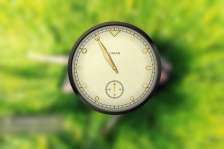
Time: {"hour": 10, "minute": 55}
